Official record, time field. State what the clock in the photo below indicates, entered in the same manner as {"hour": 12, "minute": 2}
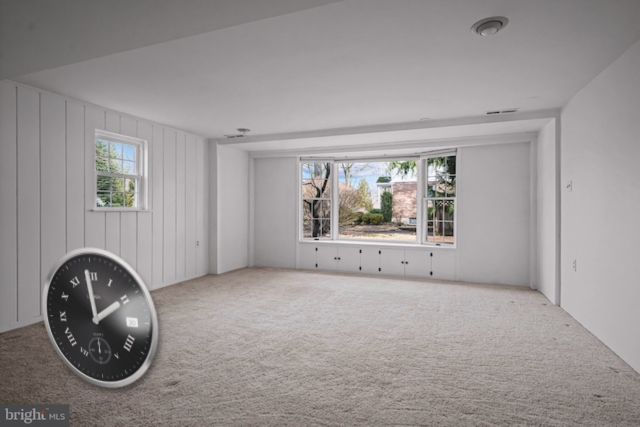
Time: {"hour": 1, "minute": 59}
